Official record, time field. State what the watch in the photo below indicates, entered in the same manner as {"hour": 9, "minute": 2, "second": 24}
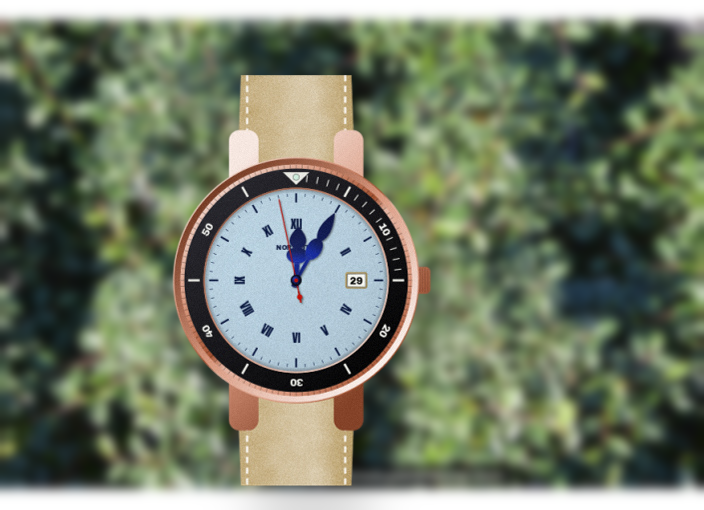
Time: {"hour": 12, "minute": 4, "second": 58}
